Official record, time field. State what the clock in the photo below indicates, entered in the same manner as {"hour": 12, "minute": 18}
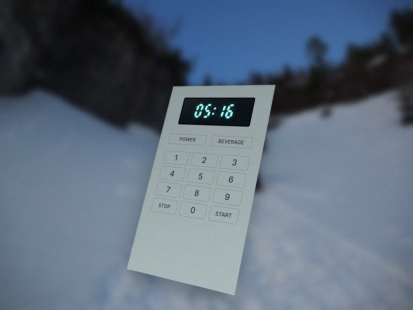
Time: {"hour": 5, "minute": 16}
